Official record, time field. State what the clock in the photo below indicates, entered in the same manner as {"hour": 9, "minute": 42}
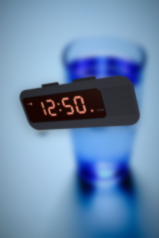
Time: {"hour": 12, "minute": 50}
